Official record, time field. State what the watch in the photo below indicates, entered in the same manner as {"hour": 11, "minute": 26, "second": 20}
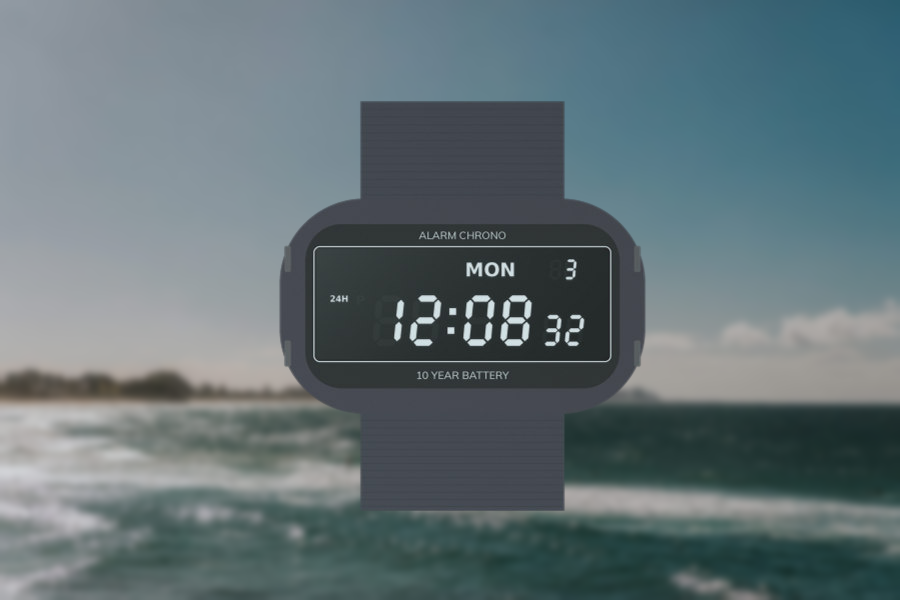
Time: {"hour": 12, "minute": 8, "second": 32}
